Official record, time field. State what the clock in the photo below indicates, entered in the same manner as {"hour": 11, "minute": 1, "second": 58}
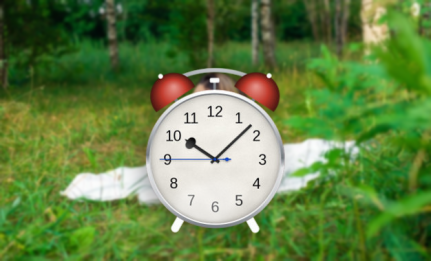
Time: {"hour": 10, "minute": 7, "second": 45}
